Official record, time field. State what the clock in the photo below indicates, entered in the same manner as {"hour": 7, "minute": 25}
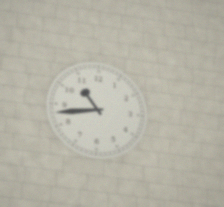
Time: {"hour": 10, "minute": 43}
